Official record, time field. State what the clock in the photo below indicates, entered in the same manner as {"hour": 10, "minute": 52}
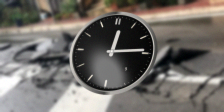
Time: {"hour": 12, "minute": 14}
